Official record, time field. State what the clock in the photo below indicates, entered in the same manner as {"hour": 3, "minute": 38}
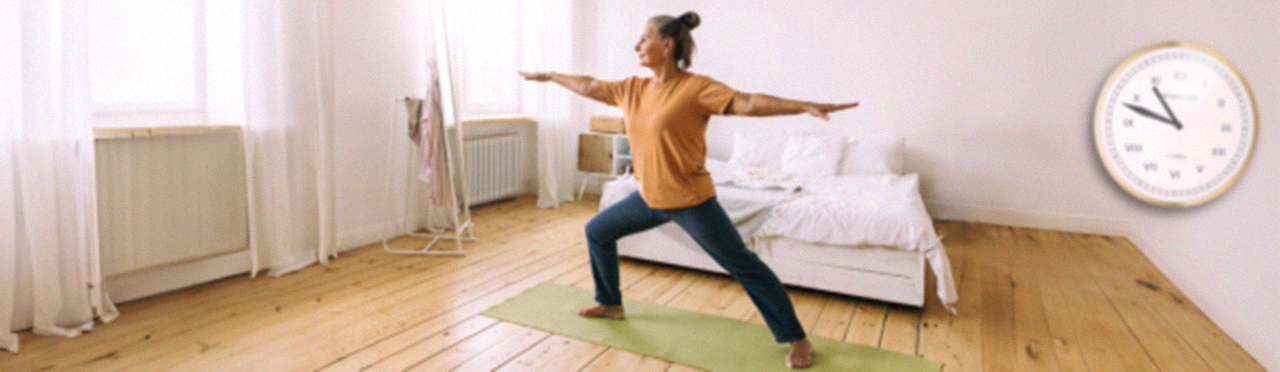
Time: {"hour": 10, "minute": 48}
